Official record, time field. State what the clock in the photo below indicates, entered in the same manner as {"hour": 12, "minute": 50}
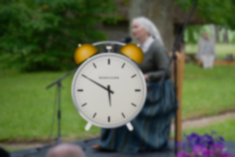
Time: {"hour": 5, "minute": 50}
